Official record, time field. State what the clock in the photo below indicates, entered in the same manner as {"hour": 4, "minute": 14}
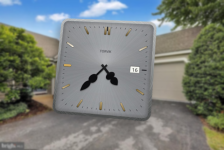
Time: {"hour": 4, "minute": 37}
